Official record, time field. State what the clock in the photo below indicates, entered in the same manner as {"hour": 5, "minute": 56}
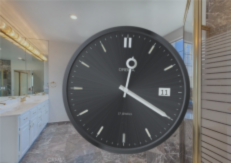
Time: {"hour": 12, "minute": 20}
